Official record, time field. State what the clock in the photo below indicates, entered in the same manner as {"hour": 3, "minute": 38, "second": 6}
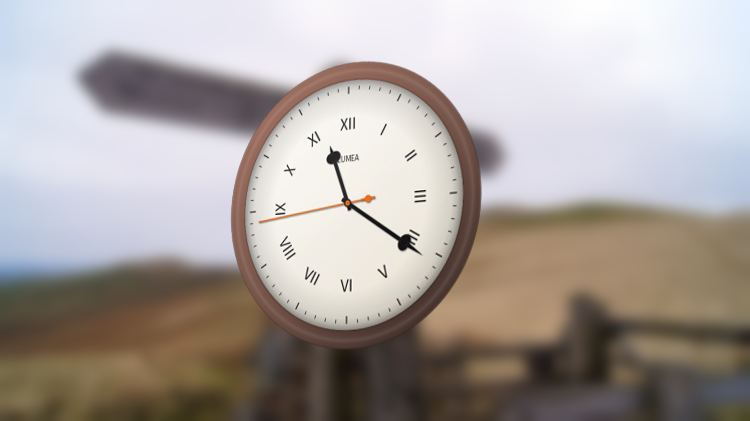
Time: {"hour": 11, "minute": 20, "second": 44}
